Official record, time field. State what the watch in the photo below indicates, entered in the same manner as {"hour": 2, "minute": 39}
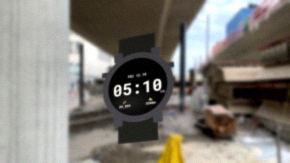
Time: {"hour": 5, "minute": 10}
